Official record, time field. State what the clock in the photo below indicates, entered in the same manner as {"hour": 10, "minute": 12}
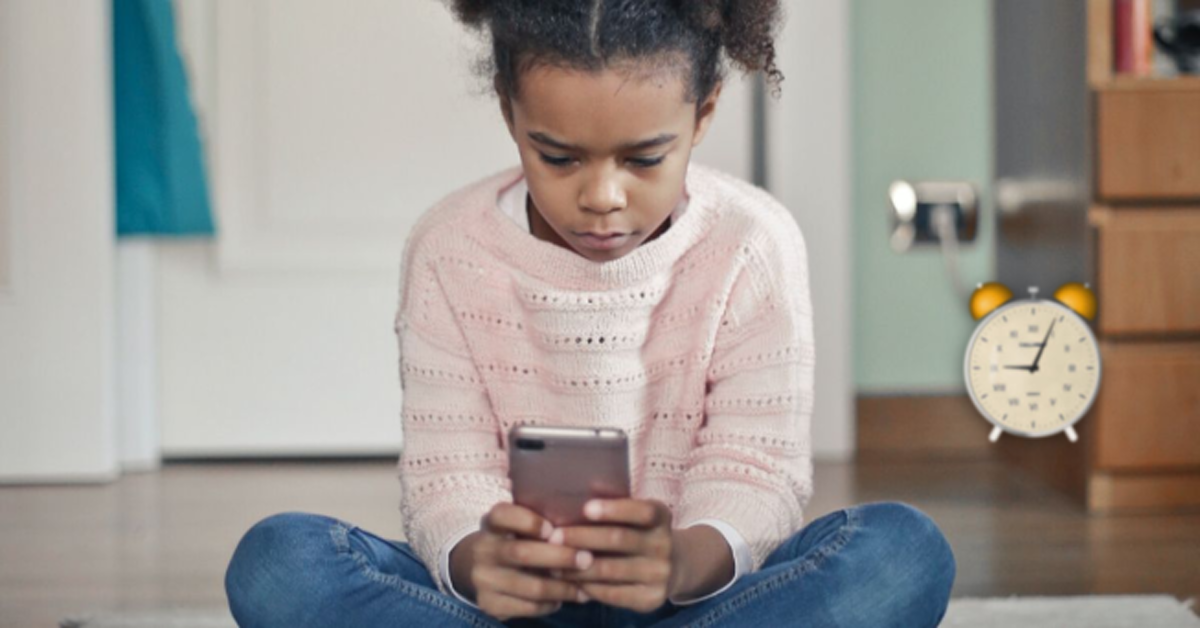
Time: {"hour": 9, "minute": 4}
